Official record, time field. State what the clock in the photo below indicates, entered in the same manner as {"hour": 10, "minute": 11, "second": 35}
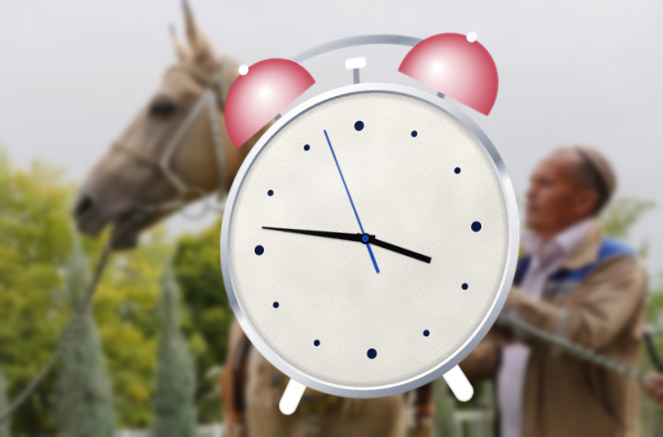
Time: {"hour": 3, "minute": 46, "second": 57}
